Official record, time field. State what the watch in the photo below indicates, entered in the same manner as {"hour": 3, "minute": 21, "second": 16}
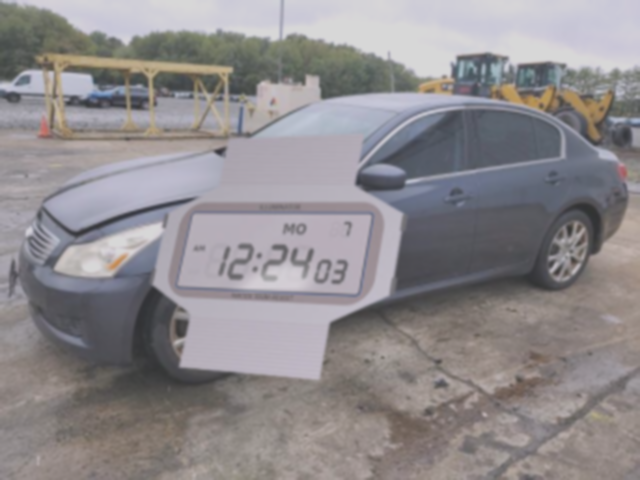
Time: {"hour": 12, "minute": 24, "second": 3}
